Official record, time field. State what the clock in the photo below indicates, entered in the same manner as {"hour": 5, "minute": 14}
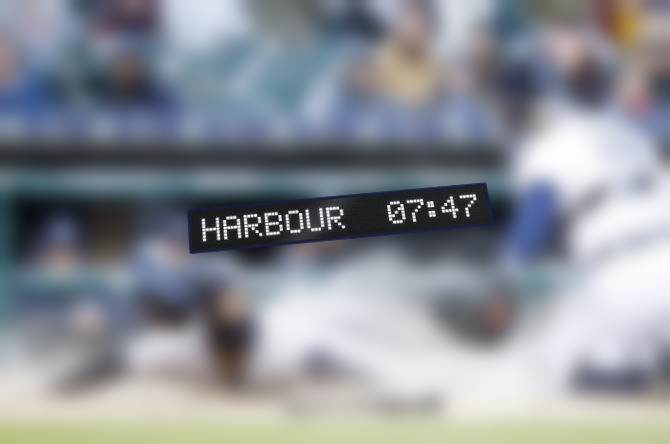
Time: {"hour": 7, "minute": 47}
